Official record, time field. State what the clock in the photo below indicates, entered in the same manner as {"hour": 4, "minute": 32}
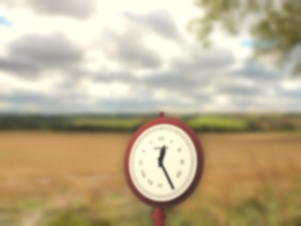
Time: {"hour": 12, "minute": 25}
